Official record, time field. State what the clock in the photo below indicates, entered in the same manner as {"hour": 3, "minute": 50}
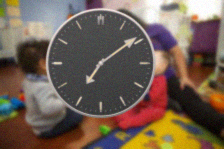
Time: {"hour": 7, "minute": 9}
